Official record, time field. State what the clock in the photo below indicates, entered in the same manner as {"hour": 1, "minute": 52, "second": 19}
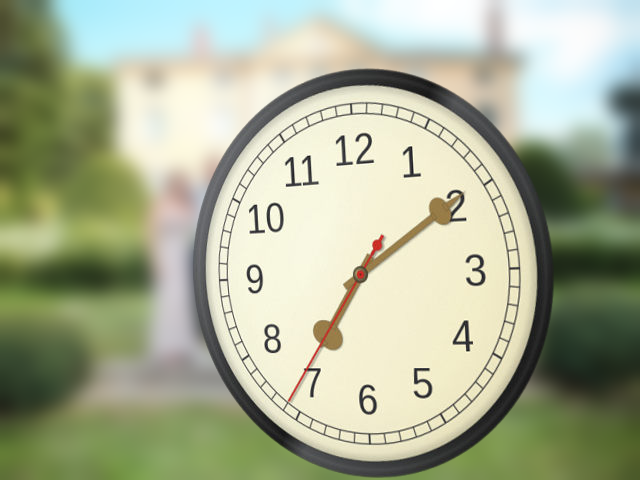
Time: {"hour": 7, "minute": 9, "second": 36}
